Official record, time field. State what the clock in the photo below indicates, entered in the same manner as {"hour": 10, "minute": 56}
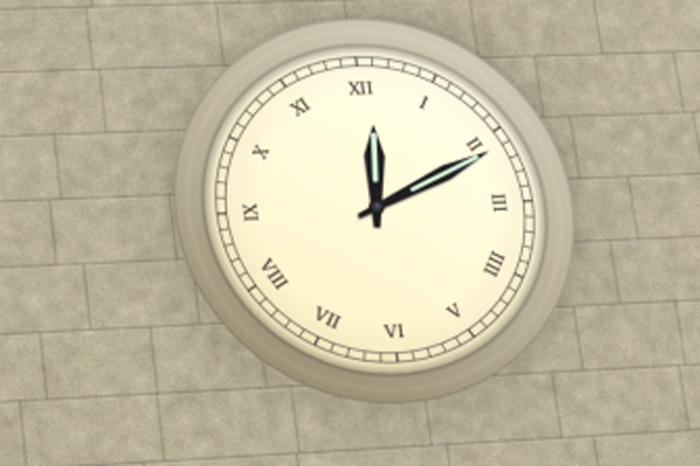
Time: {"hour": 12, "minute": 11}
